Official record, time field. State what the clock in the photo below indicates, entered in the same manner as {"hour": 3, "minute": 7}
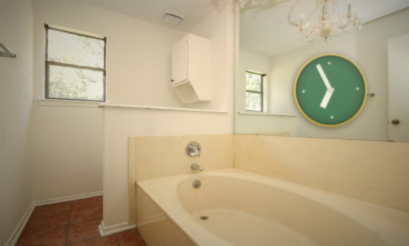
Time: {"hour": 6, "minute": 56}
